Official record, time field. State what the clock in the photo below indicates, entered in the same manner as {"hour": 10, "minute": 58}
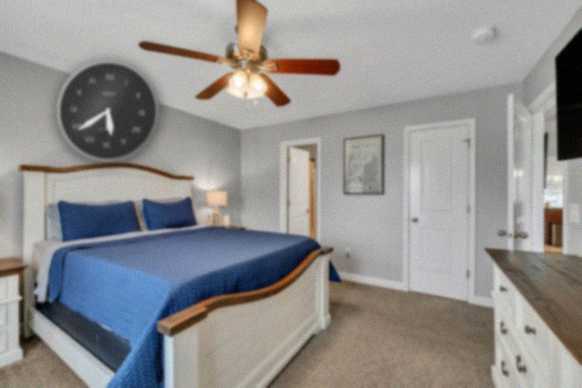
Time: {"hour": 5, "minute": 39}
